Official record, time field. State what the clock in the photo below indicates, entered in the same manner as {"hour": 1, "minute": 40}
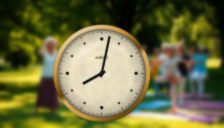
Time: {"hour": 8, "minute": 2}
